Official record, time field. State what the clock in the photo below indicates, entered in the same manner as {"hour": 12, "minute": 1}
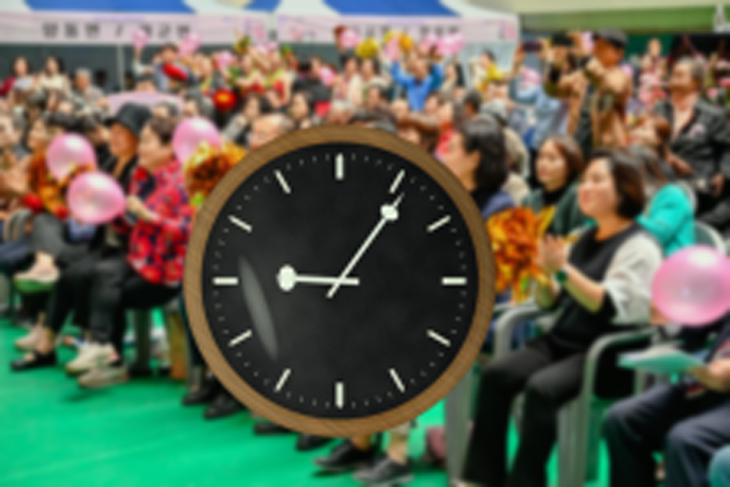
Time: {"hour": 9, "minute": 6}
